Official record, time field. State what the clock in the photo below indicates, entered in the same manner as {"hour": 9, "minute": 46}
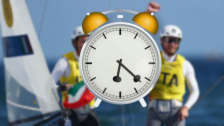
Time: {"hour": 6, "minute": 22}
